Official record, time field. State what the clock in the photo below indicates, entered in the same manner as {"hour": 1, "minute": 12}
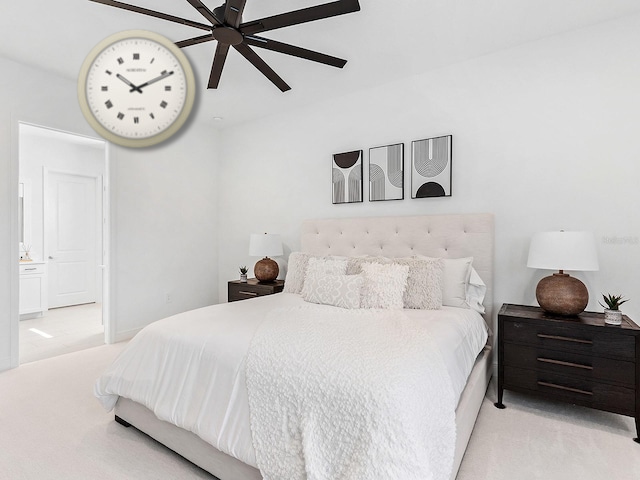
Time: {"hour": 10, "minute": 11}
